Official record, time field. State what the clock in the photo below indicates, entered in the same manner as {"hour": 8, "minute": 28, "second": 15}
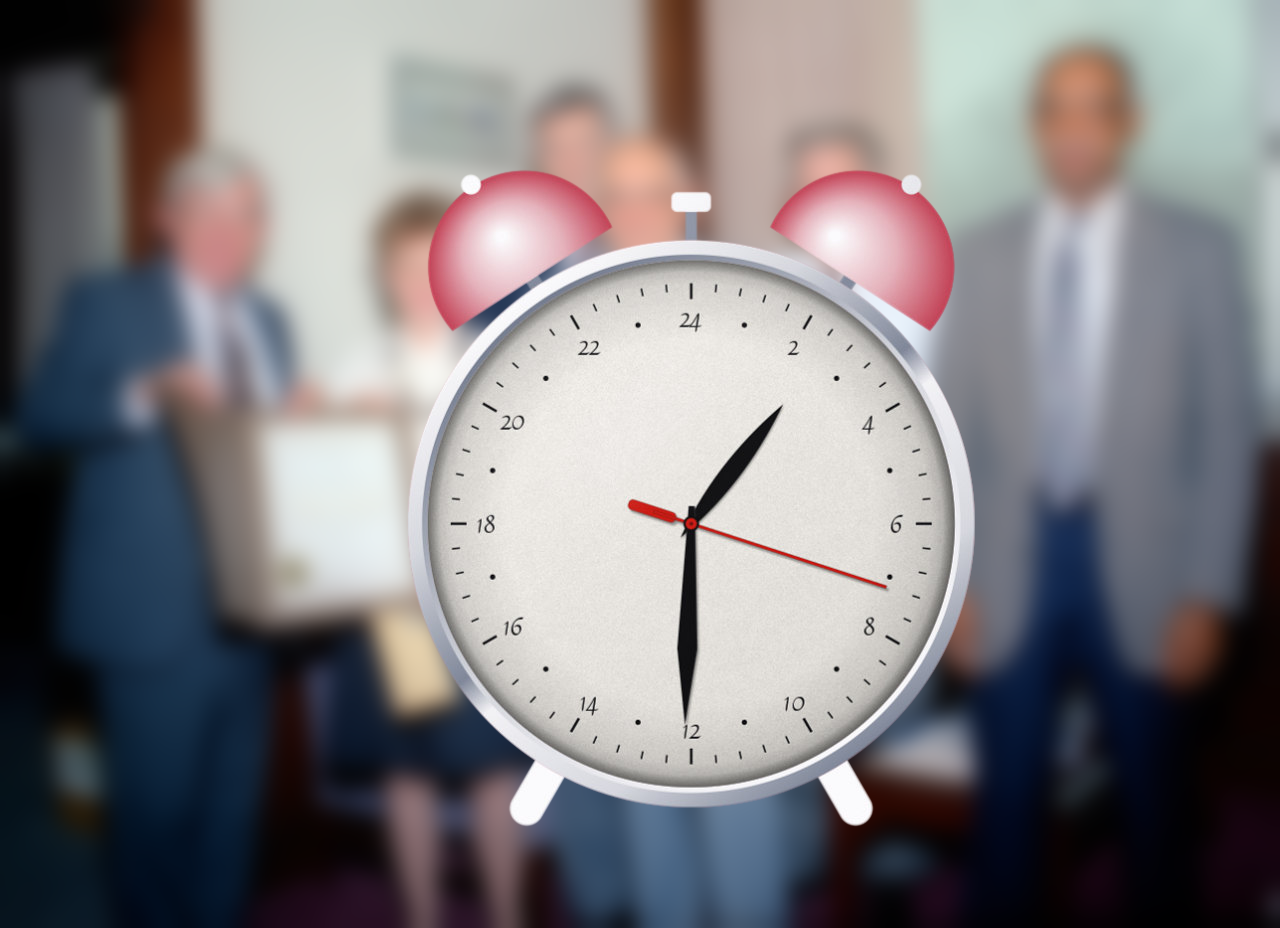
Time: {"hour": 2, "minute": 30, "second": 18}
